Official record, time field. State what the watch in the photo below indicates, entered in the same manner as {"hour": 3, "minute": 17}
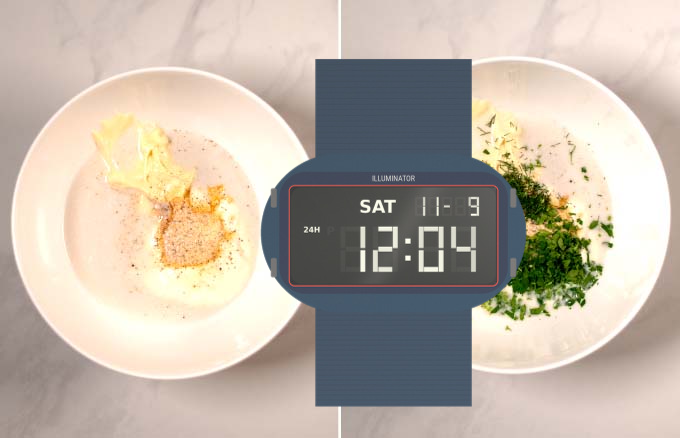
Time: {"hour": 12, "minute": 4}
